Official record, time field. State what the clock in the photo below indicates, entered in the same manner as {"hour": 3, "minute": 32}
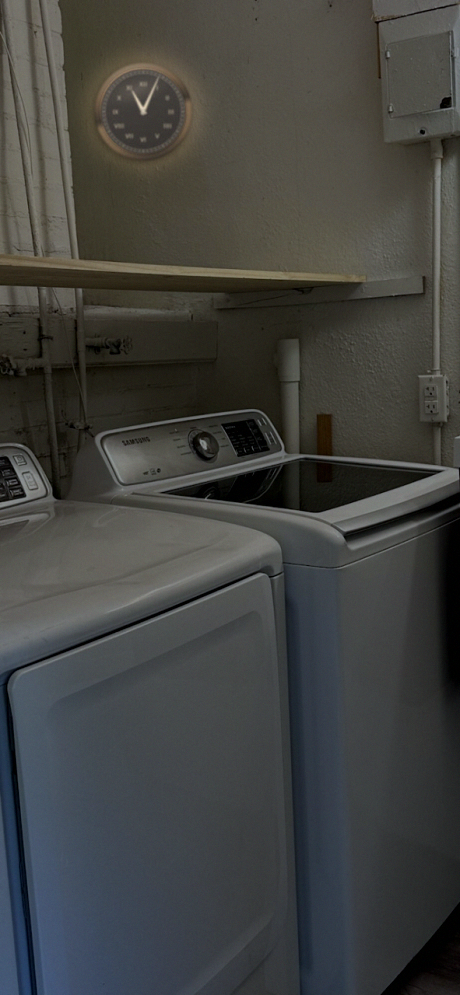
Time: {"hour": 11, "minute": 4}
